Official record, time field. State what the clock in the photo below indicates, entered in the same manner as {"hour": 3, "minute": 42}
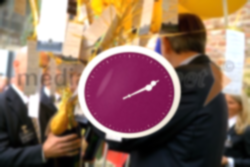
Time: {"hour": 2, "minute": 10}
